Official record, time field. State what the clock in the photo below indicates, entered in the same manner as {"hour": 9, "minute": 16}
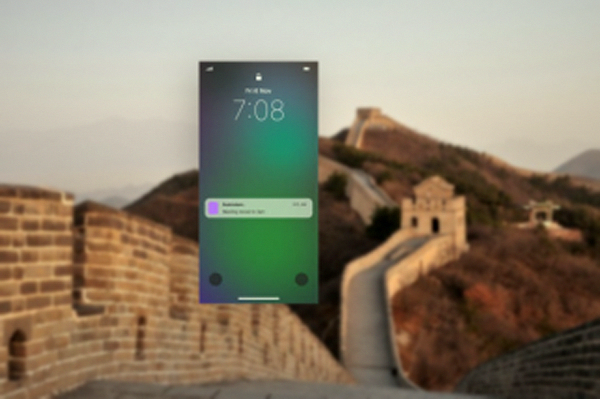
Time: {"hour": 7, "minute": 8}
